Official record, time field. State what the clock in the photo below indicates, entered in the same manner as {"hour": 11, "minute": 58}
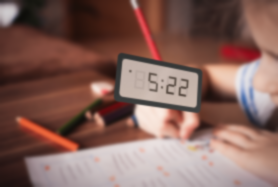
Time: {"hour": 5, "minute": 22}
